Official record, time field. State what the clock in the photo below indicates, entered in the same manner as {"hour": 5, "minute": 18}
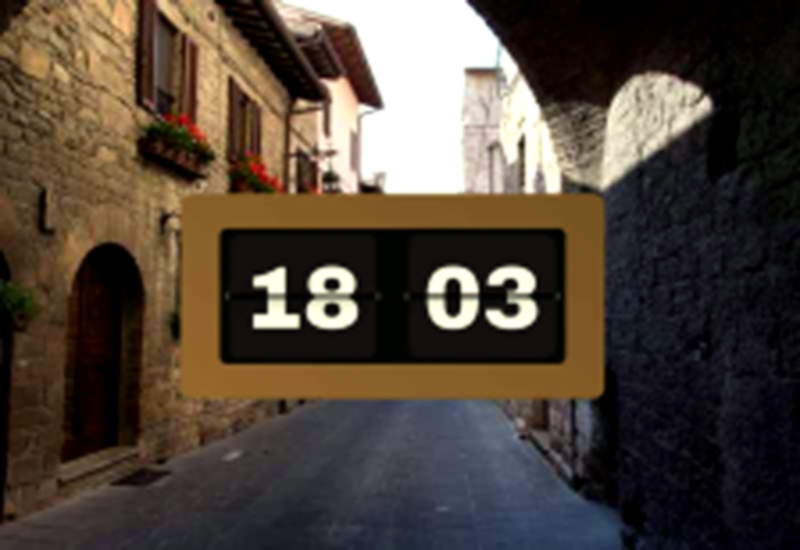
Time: {"hour": 18, "minute": 3}
